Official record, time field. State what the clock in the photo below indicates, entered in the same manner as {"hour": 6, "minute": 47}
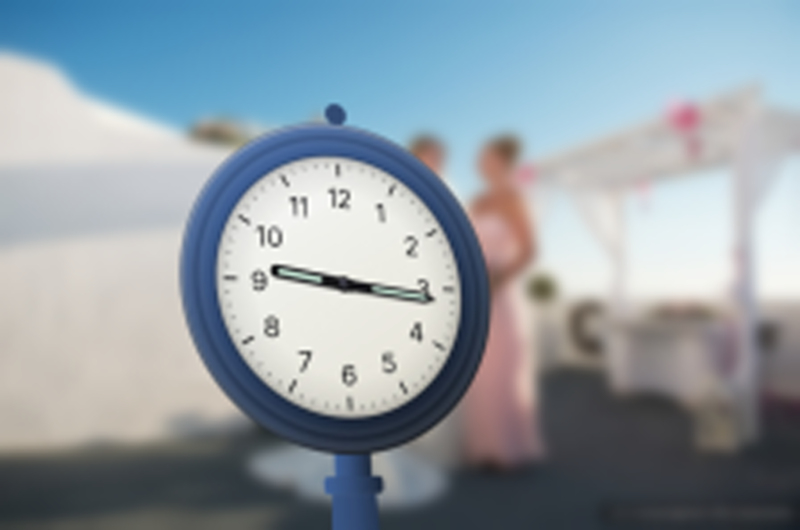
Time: {"hour": 9, "minute": 16}
